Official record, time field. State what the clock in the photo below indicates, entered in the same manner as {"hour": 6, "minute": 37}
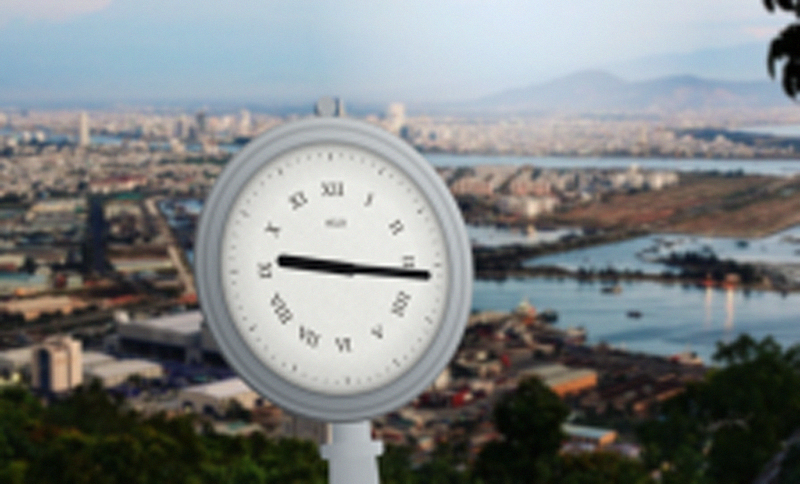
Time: {"hour": 9, "minute": 16}
